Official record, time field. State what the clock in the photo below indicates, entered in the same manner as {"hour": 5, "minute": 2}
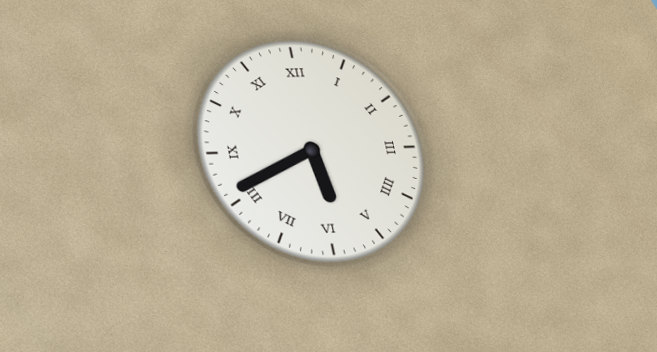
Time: {"hour": 5, "minute": 41}
